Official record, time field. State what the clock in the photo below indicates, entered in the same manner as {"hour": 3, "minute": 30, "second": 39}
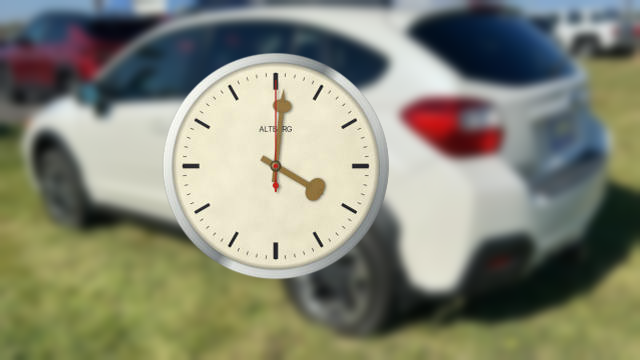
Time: {"hour": 4, "minute": 1, "second": 0}
